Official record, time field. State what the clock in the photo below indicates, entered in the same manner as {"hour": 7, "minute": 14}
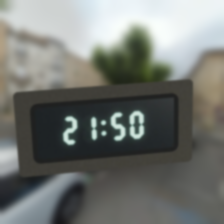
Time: {"hour": 21, "minute": 50}
